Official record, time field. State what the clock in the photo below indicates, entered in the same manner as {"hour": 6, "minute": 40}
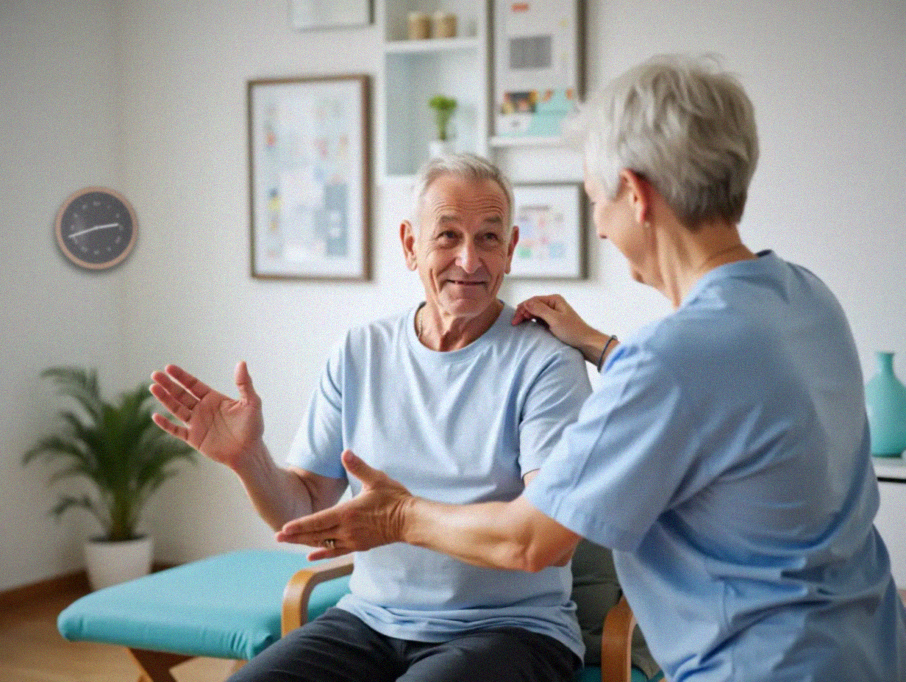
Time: {"hour": 2, "minute": 42}
